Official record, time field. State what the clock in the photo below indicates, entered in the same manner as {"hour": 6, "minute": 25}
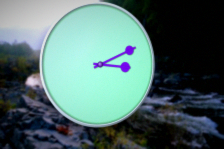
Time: {"hour": 3, "minute": 11}
